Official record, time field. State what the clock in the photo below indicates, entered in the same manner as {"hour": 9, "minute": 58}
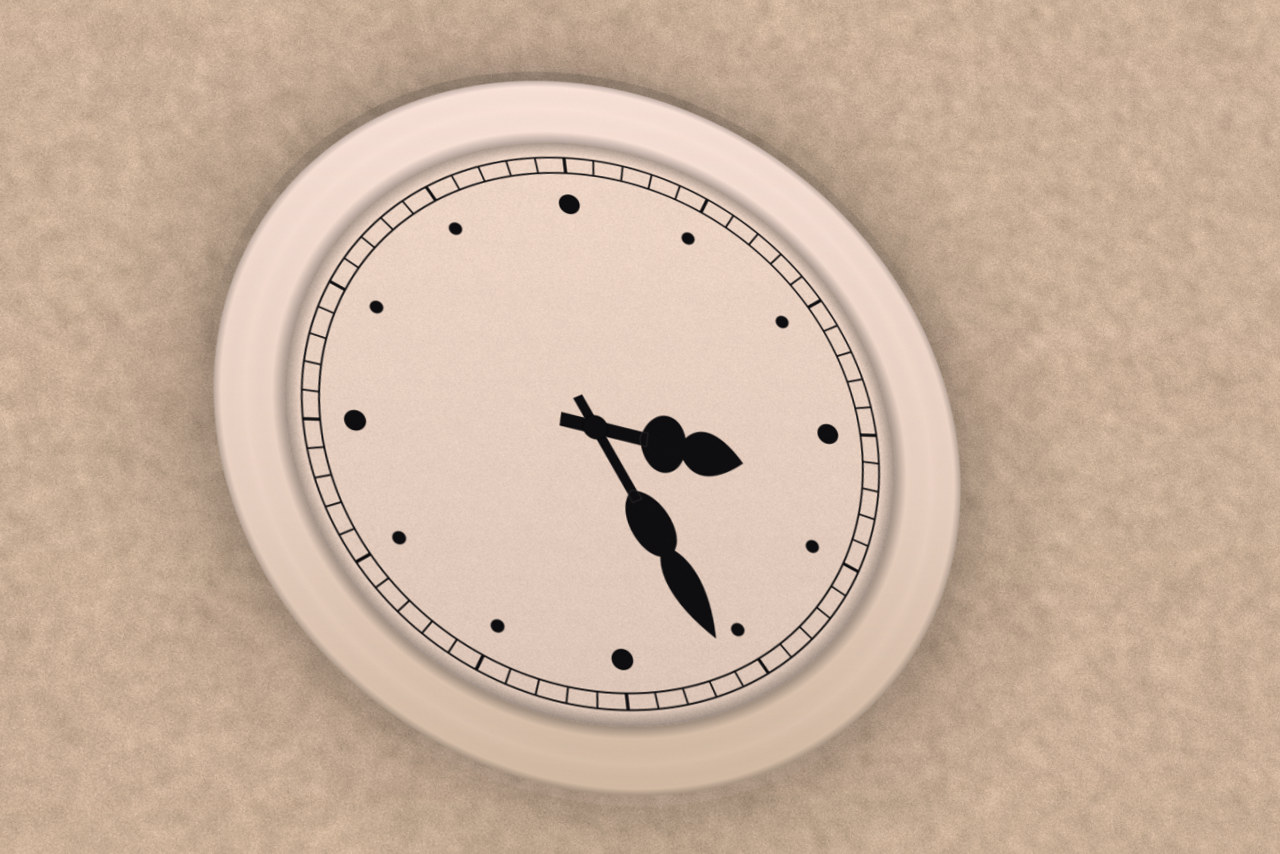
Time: {"hour": 3, "minute": 26}
